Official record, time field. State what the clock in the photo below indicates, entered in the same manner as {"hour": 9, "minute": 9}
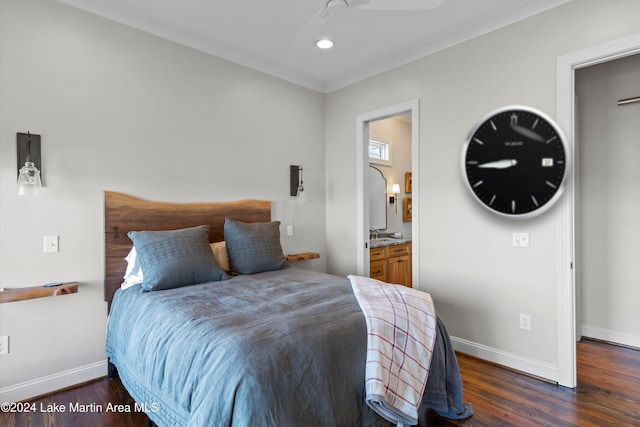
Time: {"hour": 8, "minute": 44}
